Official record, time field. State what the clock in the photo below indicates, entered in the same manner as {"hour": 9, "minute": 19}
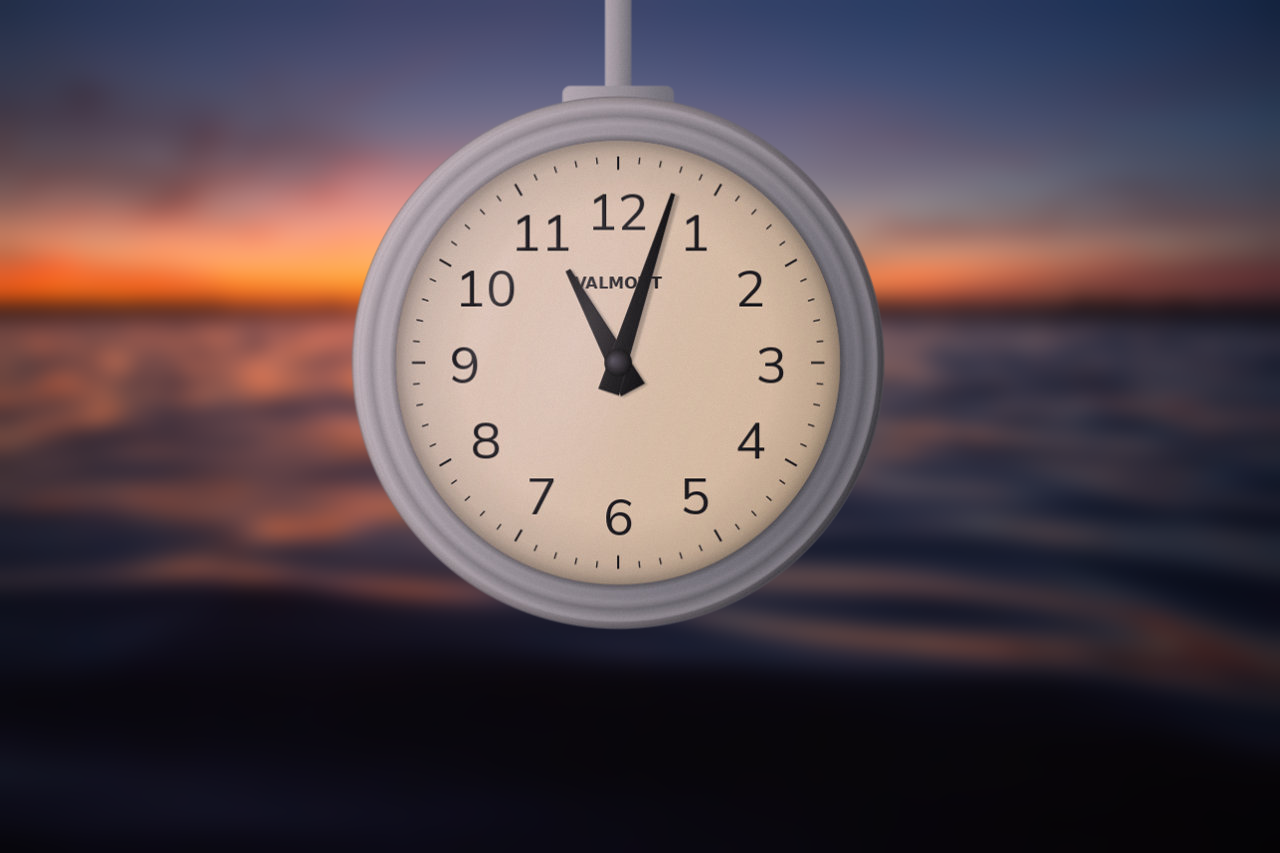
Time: {"hour": 11, "minute": 3}
